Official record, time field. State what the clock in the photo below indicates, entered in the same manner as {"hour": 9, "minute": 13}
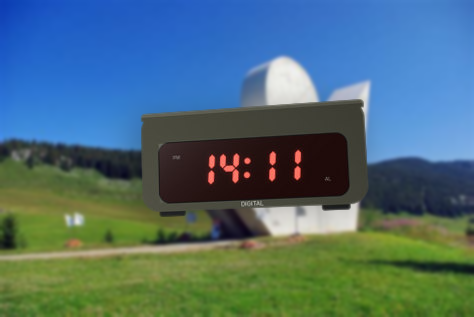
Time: {"hour": 14, "minute": 11}
